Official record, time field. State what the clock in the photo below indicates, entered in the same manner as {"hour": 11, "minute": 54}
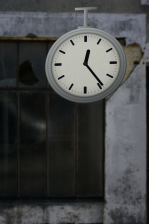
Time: {"hour": 12, "minute": 24}
